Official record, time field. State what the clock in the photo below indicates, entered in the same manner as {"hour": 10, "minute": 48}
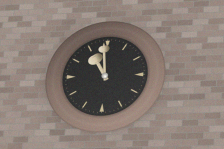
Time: {"hour": 10, "minute": 59}
